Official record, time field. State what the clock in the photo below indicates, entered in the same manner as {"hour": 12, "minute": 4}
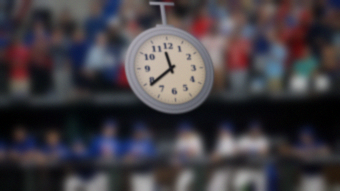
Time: {"hour": 11, "minute": 39}
